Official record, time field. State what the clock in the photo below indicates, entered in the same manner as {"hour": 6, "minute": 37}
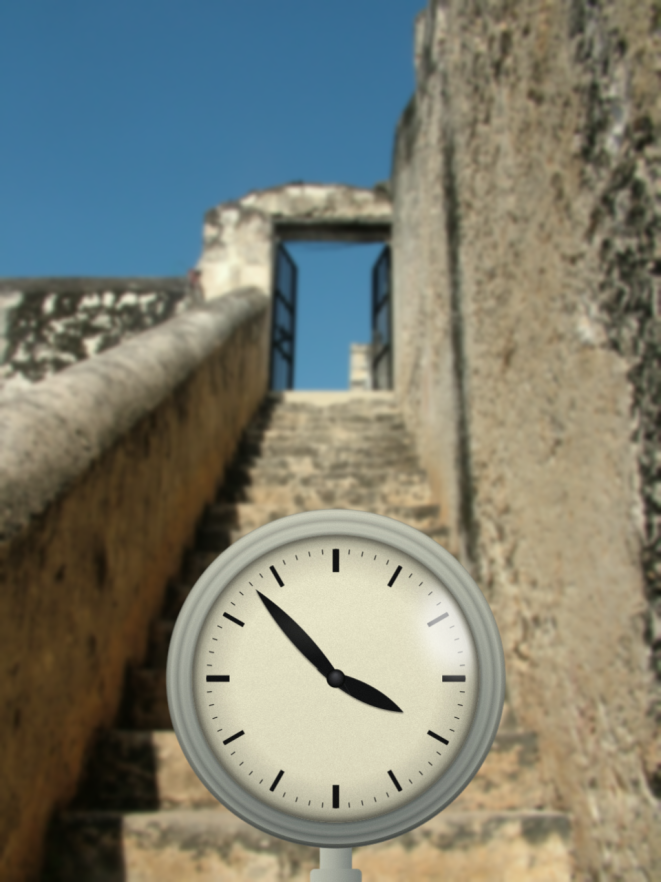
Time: {"hour": 3, "minute": 53}
